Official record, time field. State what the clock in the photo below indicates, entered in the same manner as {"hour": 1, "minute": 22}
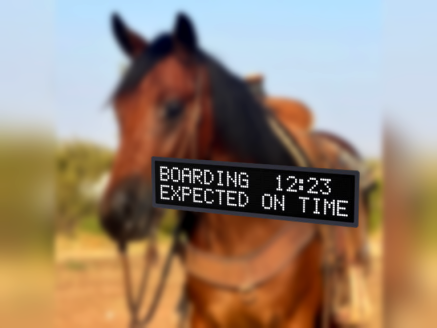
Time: {"hour": 12, "minute": 23}
